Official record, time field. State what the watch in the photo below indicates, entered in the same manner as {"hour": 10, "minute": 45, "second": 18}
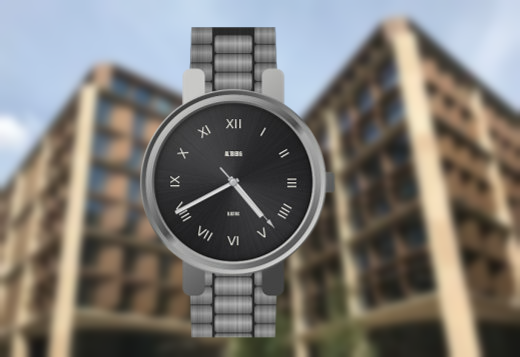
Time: {"hour": 4, "minute": 40, "second": 23}
